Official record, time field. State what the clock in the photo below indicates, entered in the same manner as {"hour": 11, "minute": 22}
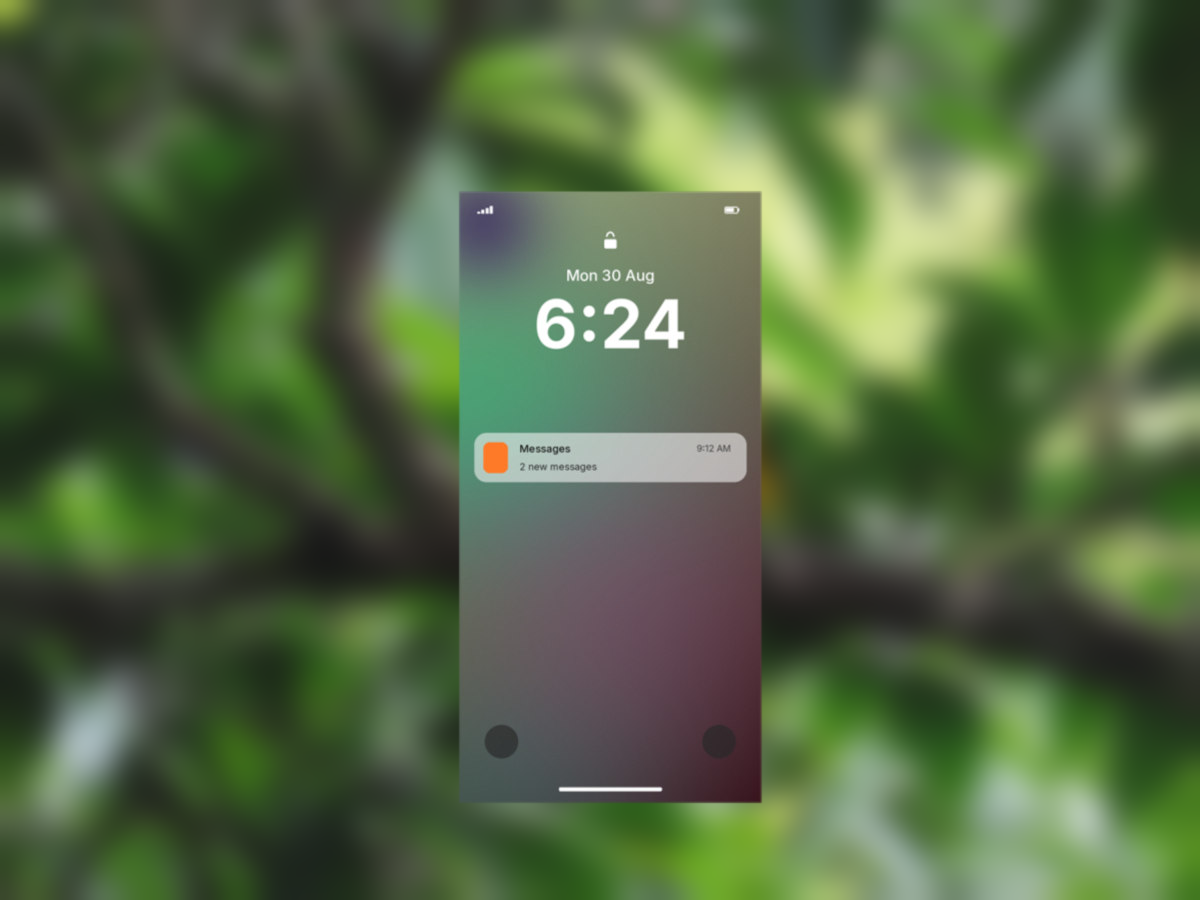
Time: {"hour": 6, "minute": 24}
